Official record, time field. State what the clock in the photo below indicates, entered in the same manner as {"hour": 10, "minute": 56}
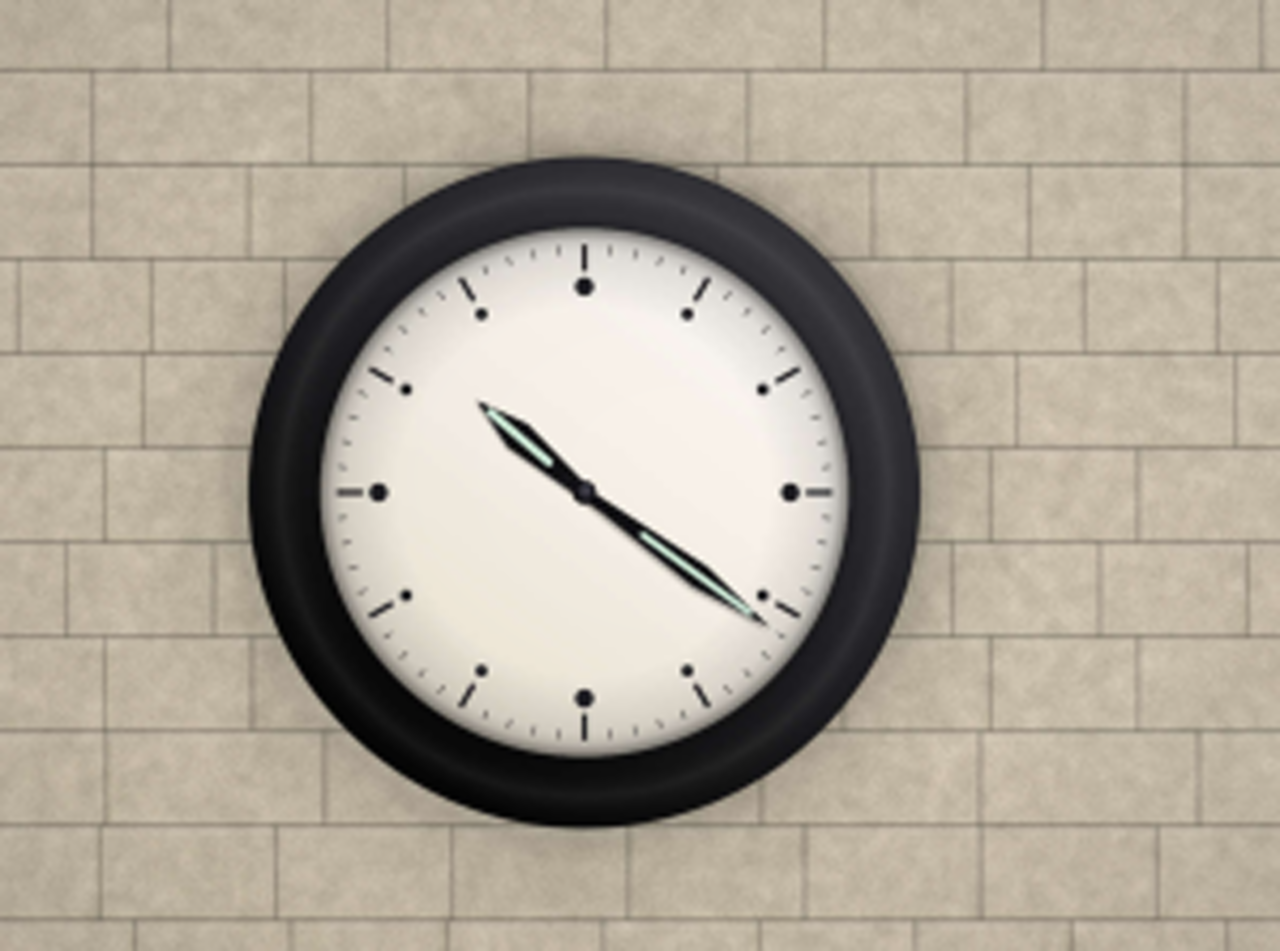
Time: {"hour": 10, "minute": 21}
